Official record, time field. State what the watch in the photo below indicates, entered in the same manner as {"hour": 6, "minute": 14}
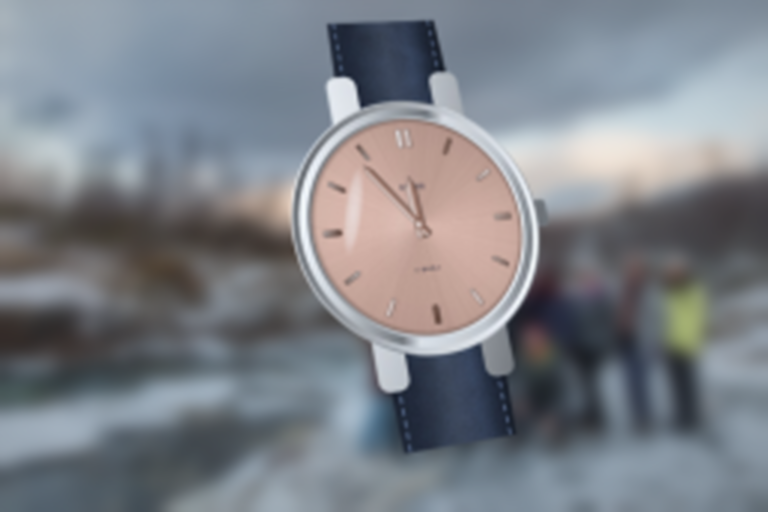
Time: {"hour": 11, "minute": 54}
